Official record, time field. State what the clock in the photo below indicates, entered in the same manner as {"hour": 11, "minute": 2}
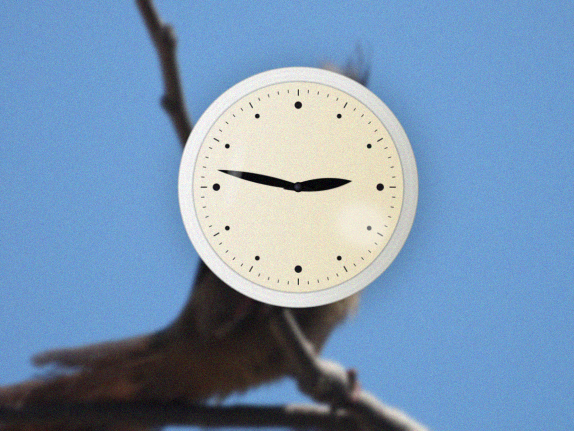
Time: {"hour": 2, "minute": 47}
